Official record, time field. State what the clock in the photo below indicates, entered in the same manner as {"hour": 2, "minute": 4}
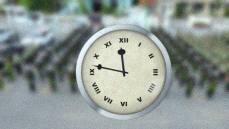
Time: {"hour": 11, "minute": 47}
